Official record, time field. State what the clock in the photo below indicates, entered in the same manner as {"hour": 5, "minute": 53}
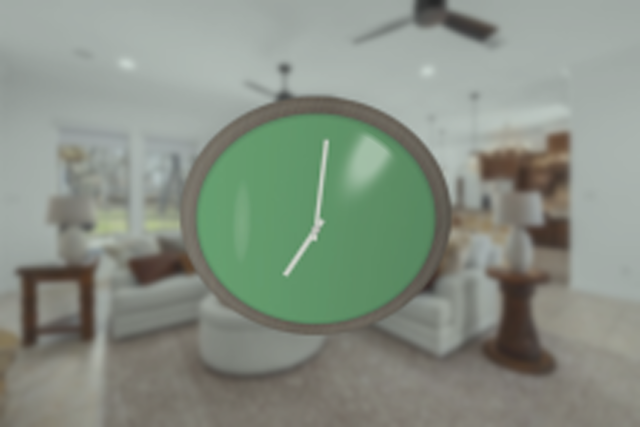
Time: {"hour": 7, "minute": 1}
